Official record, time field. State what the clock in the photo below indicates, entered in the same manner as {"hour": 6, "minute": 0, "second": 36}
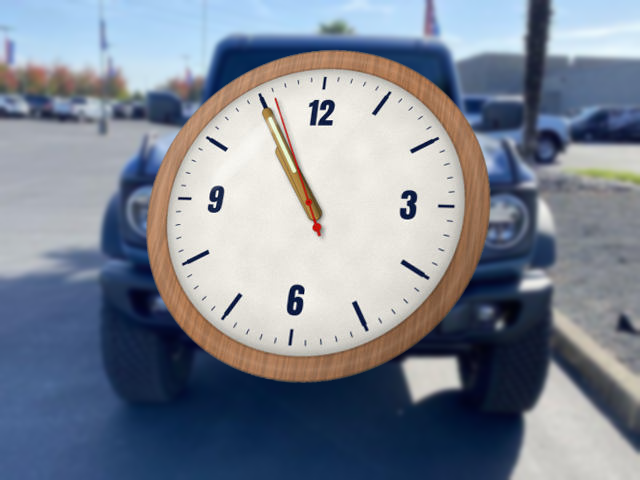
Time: {"hour": 10, "minute": 54, "second": 56}
